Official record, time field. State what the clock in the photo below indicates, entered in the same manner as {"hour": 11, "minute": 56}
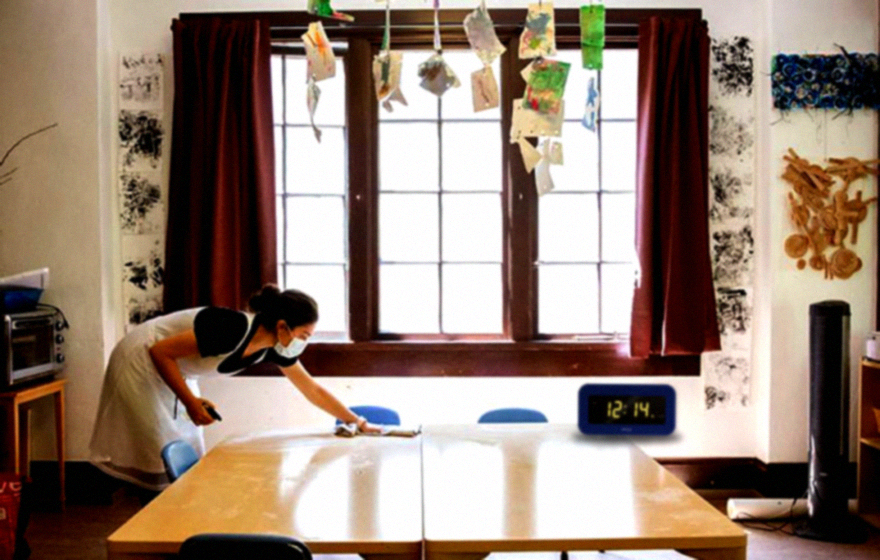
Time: {"hour": 12, "minute": 14}
